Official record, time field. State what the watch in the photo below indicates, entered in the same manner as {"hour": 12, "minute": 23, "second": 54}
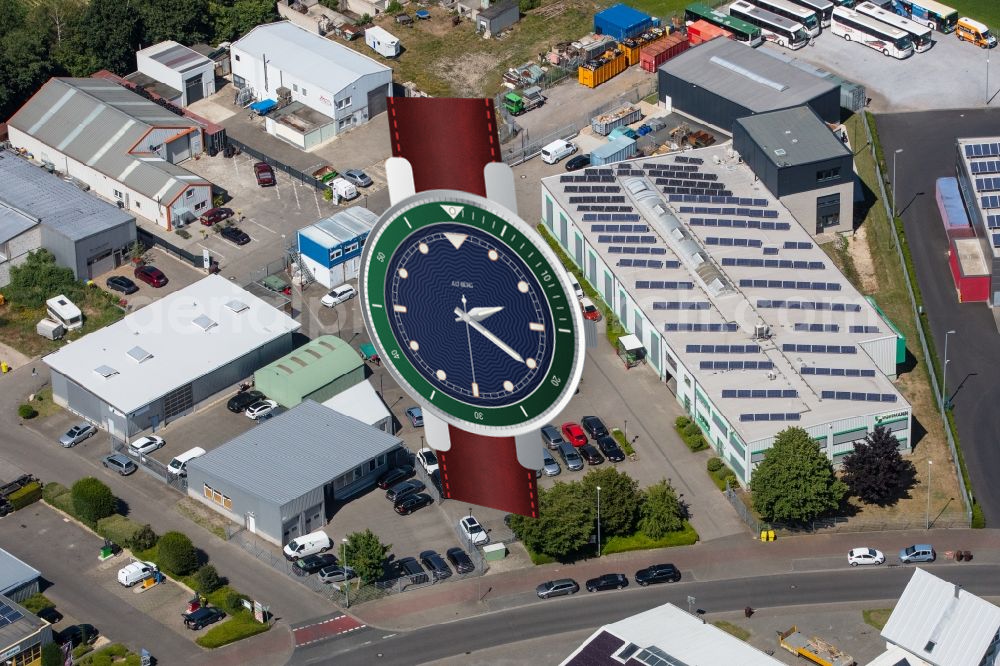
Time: {"hour": 2, "minute": 20, "second": 30}
